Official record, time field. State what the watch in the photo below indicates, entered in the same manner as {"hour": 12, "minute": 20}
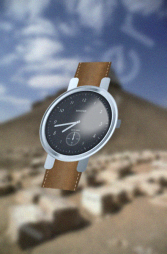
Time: {"hour": 7, "minute": 43}
